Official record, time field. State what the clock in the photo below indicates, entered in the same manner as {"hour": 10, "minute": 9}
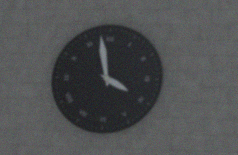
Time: {"hour": 3, "minute": 58}
